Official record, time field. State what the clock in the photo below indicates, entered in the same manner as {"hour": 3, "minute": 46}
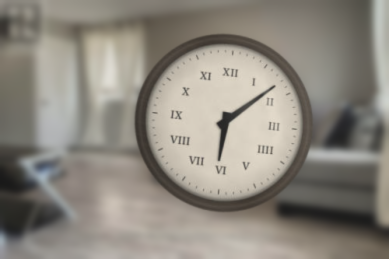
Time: {"hour": 6, "minute": 8}
